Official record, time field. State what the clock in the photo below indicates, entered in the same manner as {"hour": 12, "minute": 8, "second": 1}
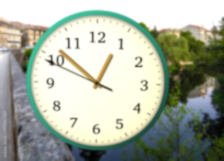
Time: {"hour": 12, "minute": 51, "second": 49}
